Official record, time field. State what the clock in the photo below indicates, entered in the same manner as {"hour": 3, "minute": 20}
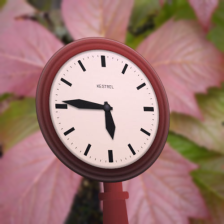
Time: {"hour": 5, "minute": 46}
